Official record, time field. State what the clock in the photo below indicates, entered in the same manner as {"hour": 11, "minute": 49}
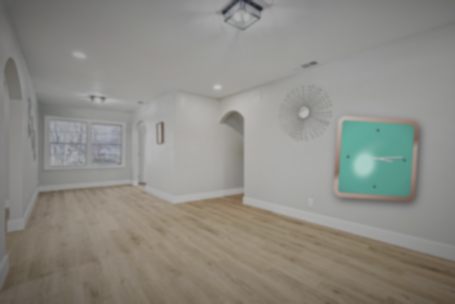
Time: {"hour": 3, "minute": 14}
